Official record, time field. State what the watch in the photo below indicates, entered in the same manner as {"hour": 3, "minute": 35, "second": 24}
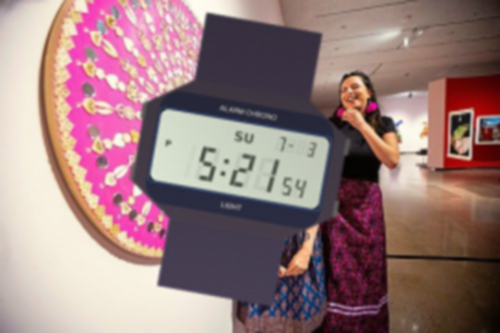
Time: {"hour": 5, "minute": 21, "second": 54}
